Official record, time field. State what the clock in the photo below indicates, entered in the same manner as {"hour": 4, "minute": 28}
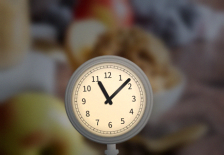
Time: {"hour": 11, "minute": 8}
